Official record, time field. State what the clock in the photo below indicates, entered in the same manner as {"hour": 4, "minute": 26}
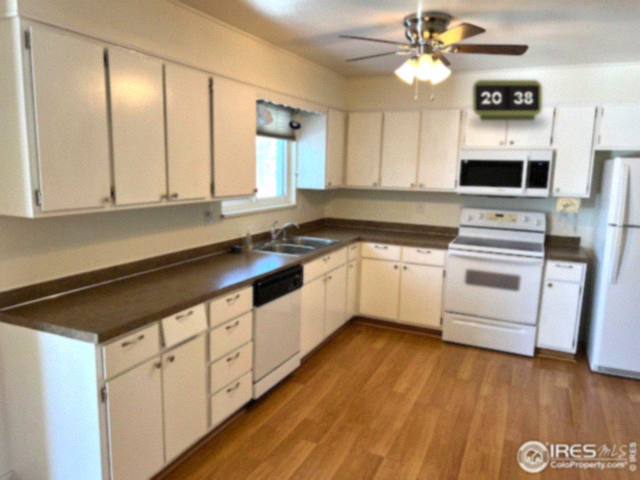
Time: {"hour": 20, "minute": 38}
